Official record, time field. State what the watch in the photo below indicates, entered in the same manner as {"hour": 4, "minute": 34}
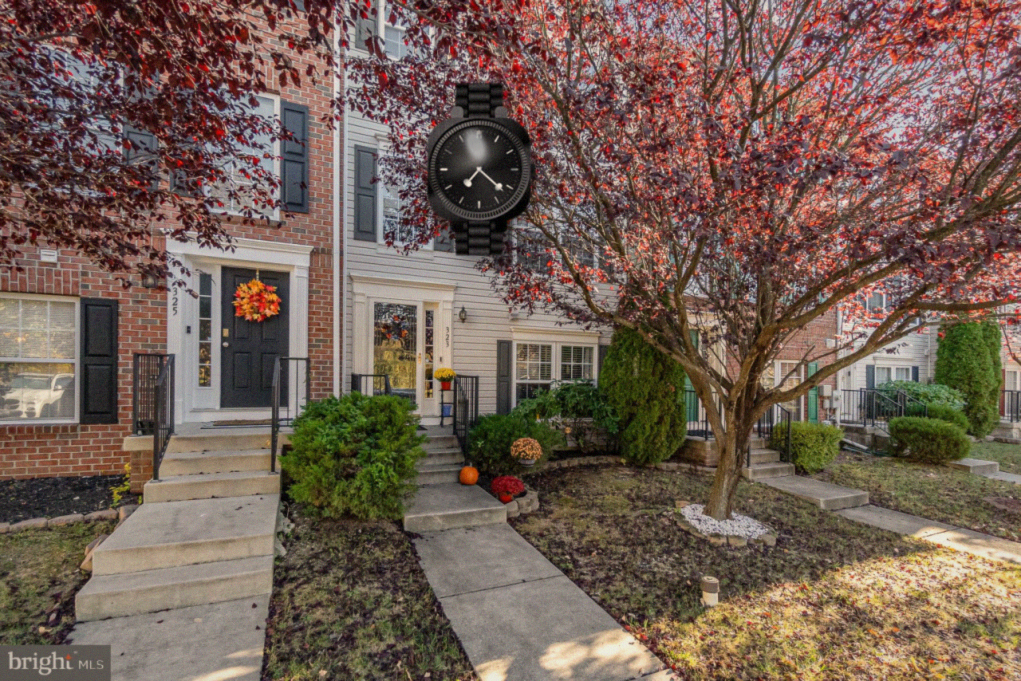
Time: {"hour": 7, "minute": 22}
